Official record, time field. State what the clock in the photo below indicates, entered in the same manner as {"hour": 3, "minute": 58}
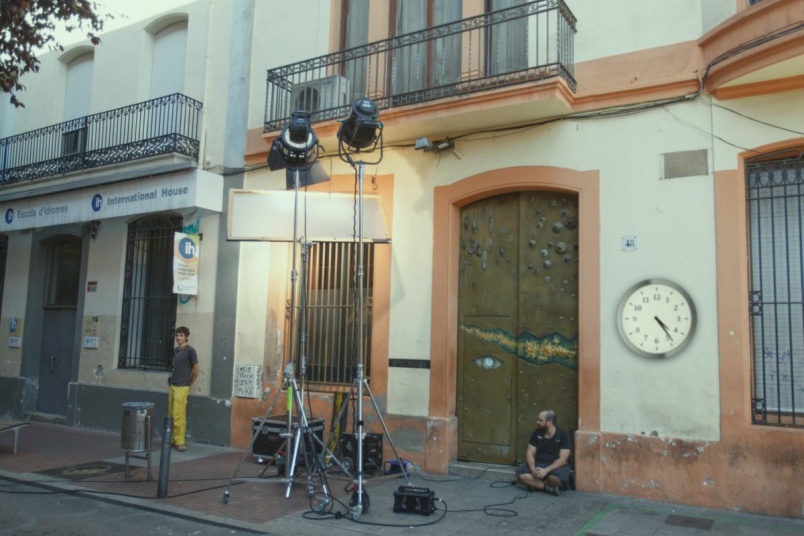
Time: {"hour": 4, "minute": 24}
